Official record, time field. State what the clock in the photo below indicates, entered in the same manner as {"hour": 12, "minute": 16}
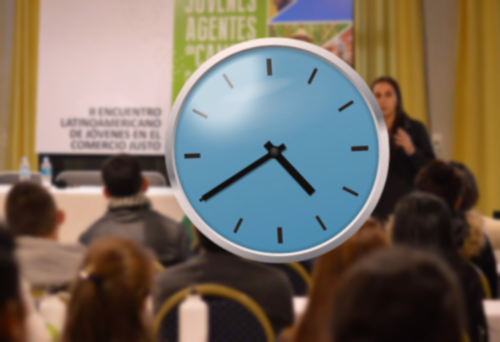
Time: {"hour": 4, "minute": 40}
